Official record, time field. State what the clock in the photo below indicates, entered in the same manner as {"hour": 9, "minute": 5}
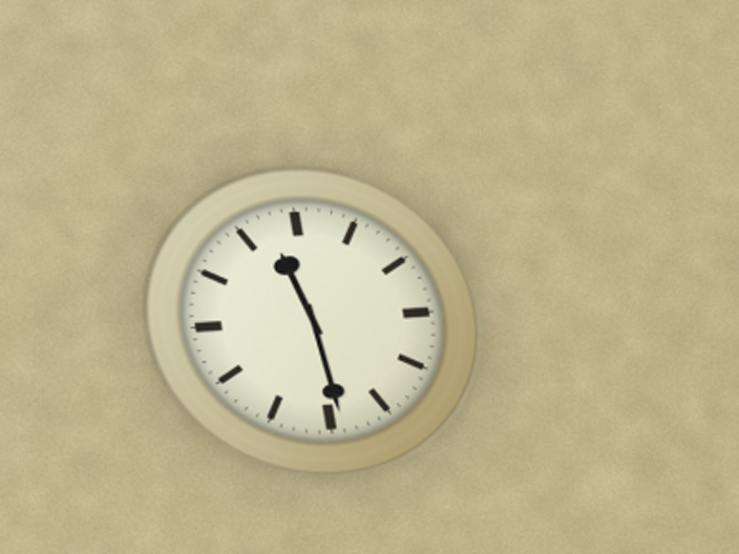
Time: {"hour": 11, "minute": 29}
